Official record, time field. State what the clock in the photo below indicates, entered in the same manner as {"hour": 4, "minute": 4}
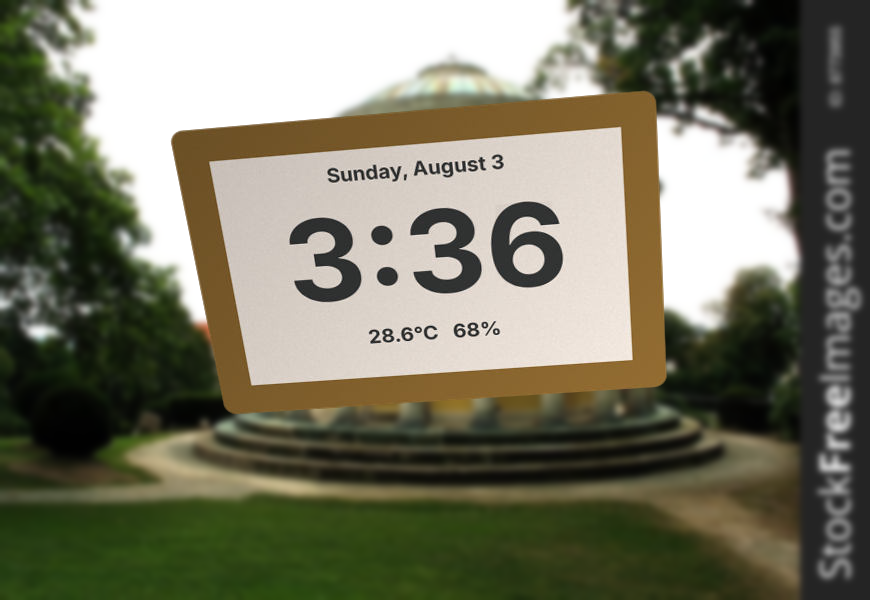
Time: {"hour": 3, "minute": 36}
